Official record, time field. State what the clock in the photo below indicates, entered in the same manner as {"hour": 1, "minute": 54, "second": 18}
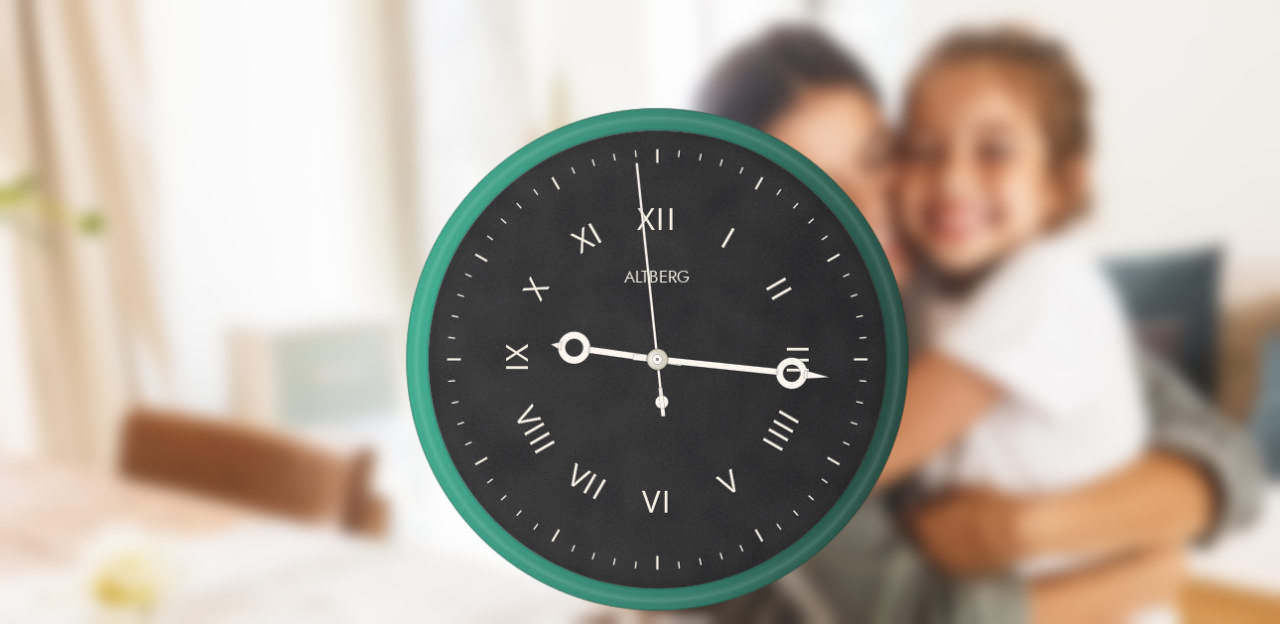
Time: {"hour": 9, "minute": 15, "second": 59}
